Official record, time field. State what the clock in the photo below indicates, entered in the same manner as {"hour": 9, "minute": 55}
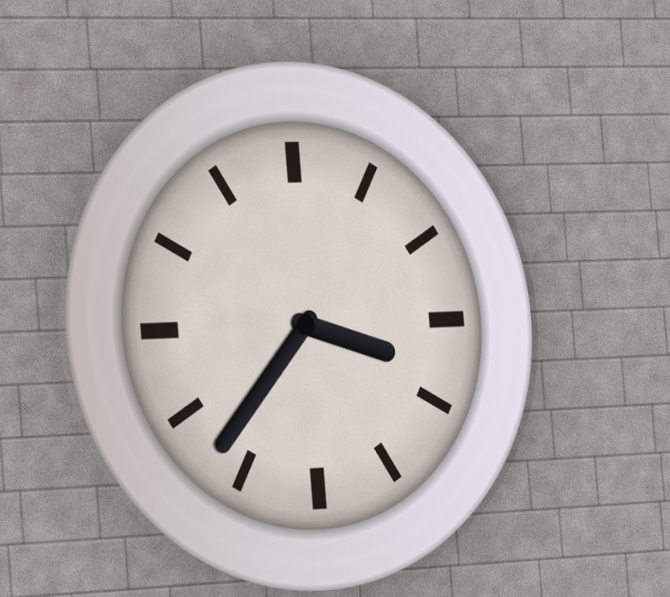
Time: {"hour": 3, "minute": 37}
